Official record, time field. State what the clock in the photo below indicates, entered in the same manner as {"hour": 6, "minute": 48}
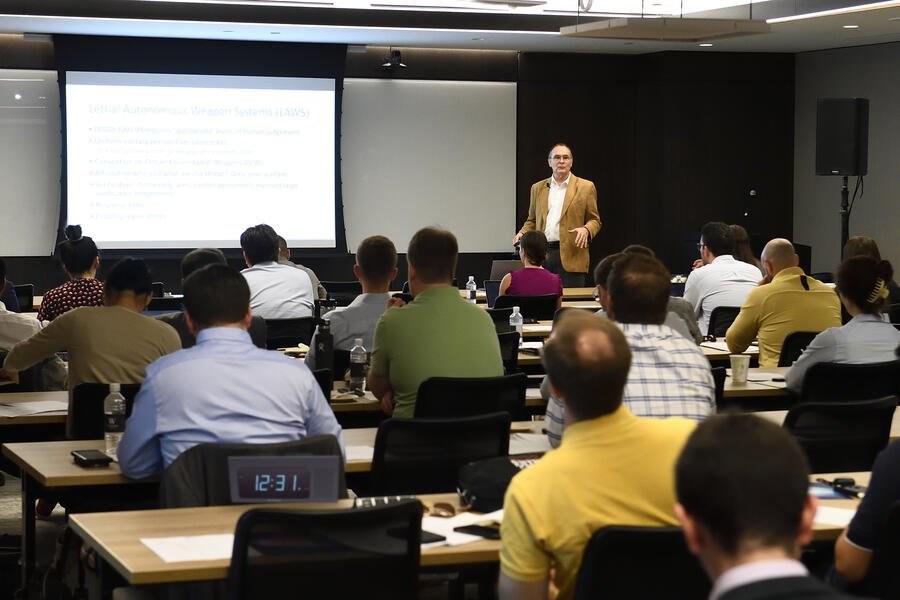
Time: {"hour": 12, "minute": 31}
